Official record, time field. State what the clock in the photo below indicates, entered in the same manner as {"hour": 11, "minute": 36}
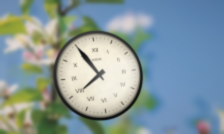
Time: {"hour": 7, "minute": 55}
